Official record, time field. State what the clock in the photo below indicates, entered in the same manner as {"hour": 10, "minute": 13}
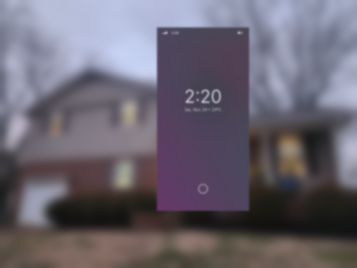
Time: {"hour": 2, "minute": 20}
